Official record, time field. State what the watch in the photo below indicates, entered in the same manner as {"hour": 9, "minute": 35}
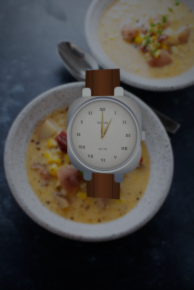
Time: {"hour": 1, "minute": 0}
